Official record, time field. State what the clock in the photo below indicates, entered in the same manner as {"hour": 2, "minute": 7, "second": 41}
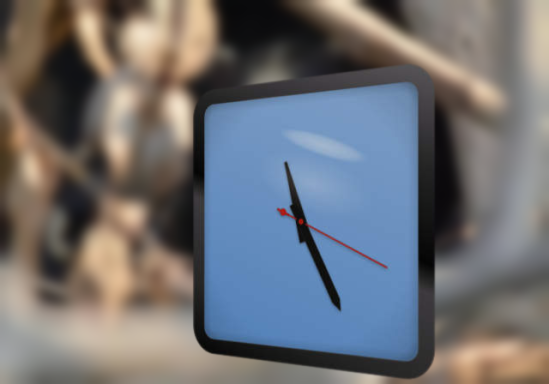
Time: {"hour": 11, "minute": 25, "second": 19}
